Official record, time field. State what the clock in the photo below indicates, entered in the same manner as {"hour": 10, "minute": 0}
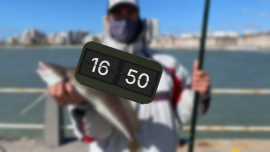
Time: {"hour": 16, "minute": 50}
